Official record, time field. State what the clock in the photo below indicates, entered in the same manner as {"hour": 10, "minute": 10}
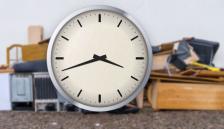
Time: {"hour": 3, "minute": 42}
